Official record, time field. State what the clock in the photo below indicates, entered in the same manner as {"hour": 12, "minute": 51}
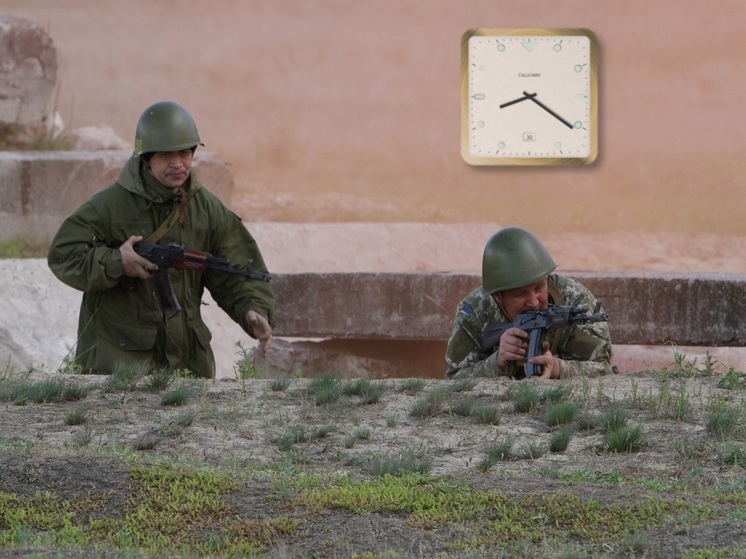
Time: {"hour": 8, "minute": 21}
